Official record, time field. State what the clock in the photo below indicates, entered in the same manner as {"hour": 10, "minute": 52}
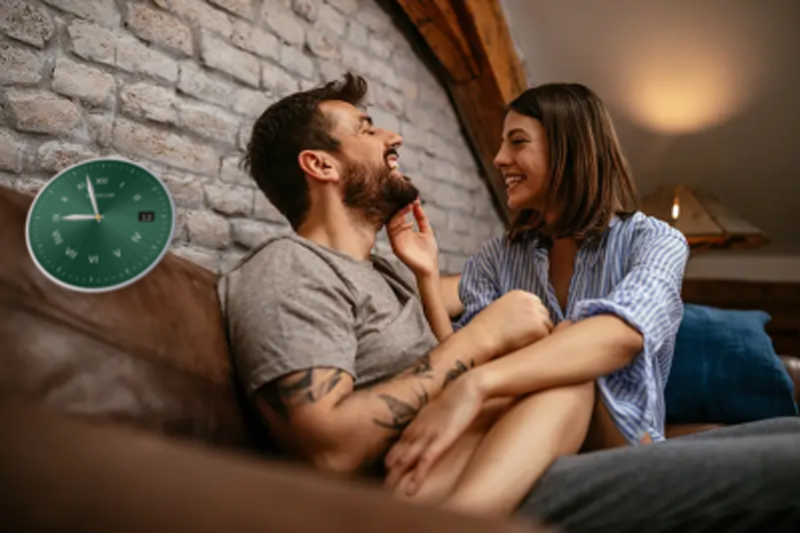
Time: {"hour": 8, "minute": 57}
